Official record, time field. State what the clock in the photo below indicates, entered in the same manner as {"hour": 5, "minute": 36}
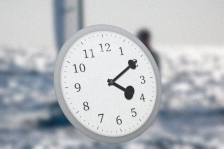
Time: {"hour": 4, "minute": 10}
